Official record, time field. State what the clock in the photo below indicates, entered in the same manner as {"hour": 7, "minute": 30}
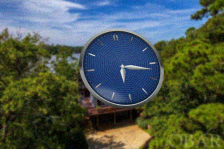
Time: {"hour": 6, "minute": 17}
